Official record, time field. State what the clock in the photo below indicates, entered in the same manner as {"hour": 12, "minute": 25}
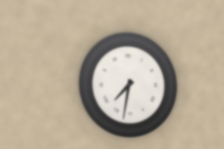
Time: {"hour": 7, "minute": 32}
